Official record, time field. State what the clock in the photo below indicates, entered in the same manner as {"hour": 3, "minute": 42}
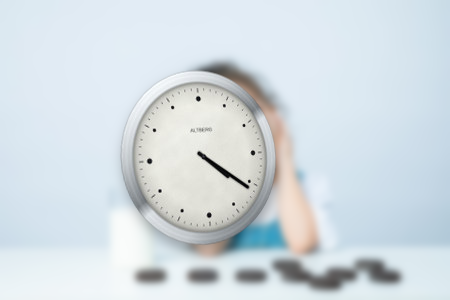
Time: {"hour": 4, "minute": 21}
